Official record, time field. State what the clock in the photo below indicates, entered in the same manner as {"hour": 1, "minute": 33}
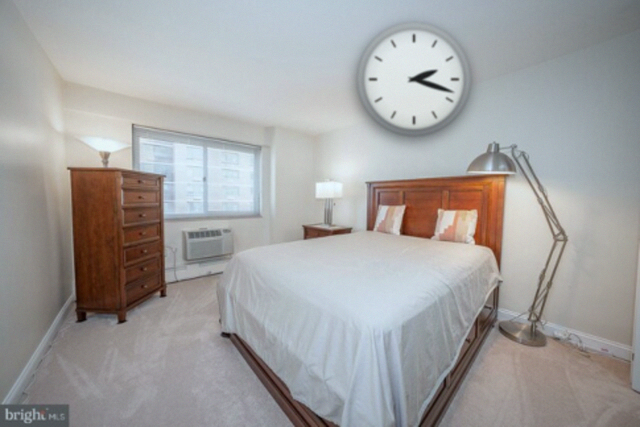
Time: {"hour": 2, "minute": 18}
